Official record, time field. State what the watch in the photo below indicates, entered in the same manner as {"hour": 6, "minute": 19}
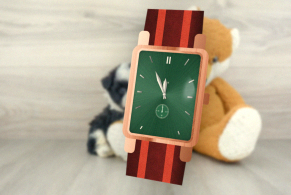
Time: {"hour": 11, "minute": 55}
